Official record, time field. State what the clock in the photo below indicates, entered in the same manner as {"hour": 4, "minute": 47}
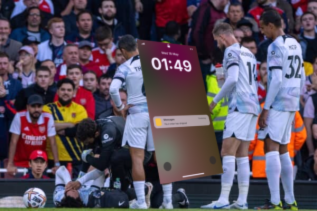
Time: {"hour": 1, "minute": 49}
